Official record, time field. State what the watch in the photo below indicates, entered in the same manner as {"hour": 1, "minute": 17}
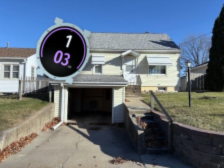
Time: {"hour": 1, "minute": 3}
